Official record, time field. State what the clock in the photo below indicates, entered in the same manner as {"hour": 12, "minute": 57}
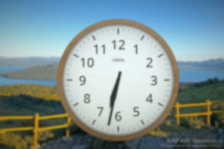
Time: {"hour": 6, "minute": 32}
